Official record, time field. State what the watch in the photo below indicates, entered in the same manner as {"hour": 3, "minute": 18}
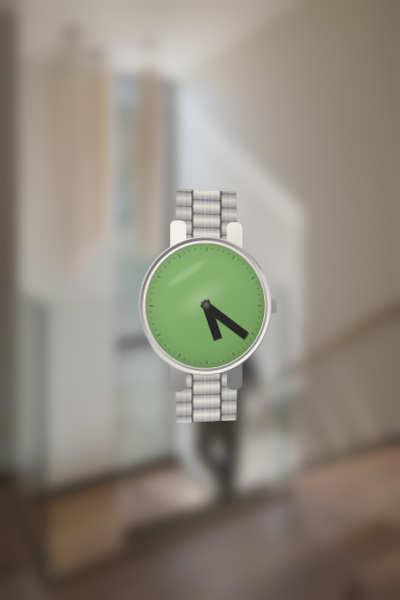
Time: {"hour": 5, "minute": 21}
